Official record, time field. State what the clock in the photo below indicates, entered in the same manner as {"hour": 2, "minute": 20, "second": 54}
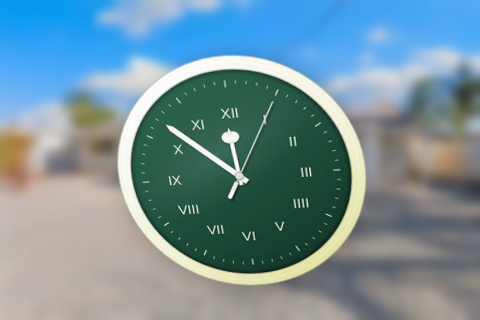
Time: {"hour": 11, "minute": 52, "second": 5}
